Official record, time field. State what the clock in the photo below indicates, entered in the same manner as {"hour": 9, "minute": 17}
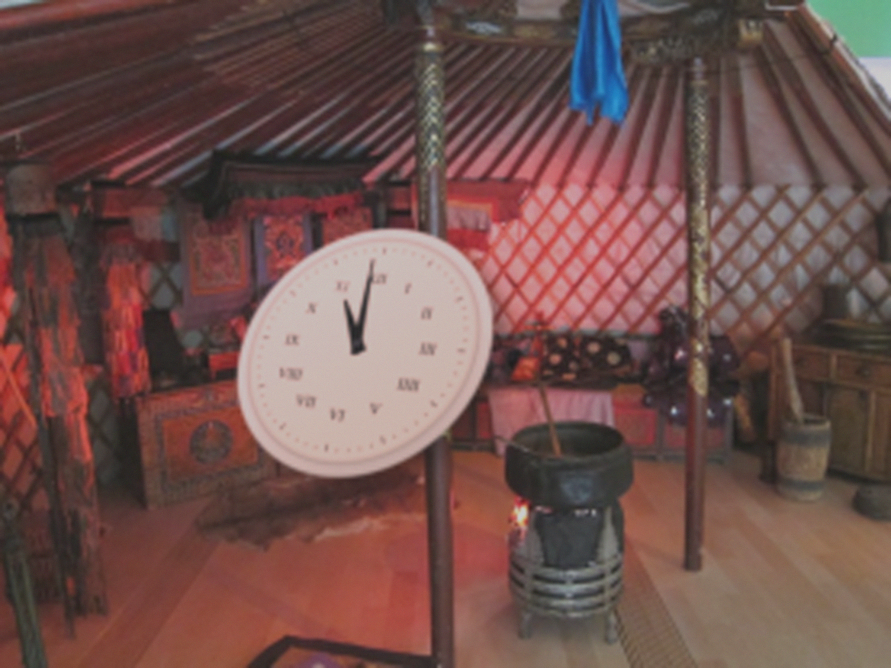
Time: {"hour": 10, "minute": 59}
